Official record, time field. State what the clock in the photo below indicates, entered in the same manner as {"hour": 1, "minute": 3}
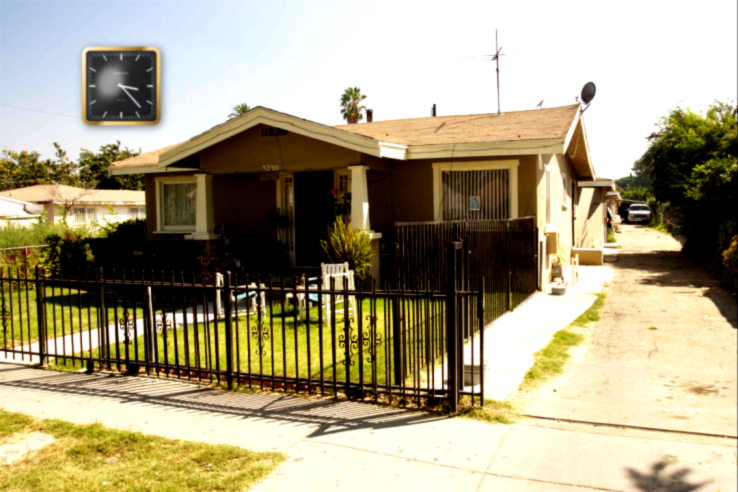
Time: {"hour": 3, "minute": 23}
